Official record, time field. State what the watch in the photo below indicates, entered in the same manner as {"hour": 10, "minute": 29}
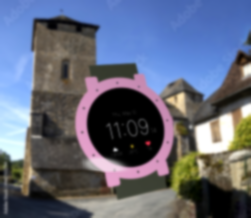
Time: {"hour": 11, "minute": 9}
